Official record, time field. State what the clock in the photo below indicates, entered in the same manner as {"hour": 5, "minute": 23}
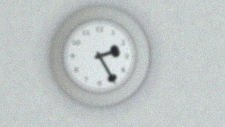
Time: {"hour": 2, "minute": 25}
